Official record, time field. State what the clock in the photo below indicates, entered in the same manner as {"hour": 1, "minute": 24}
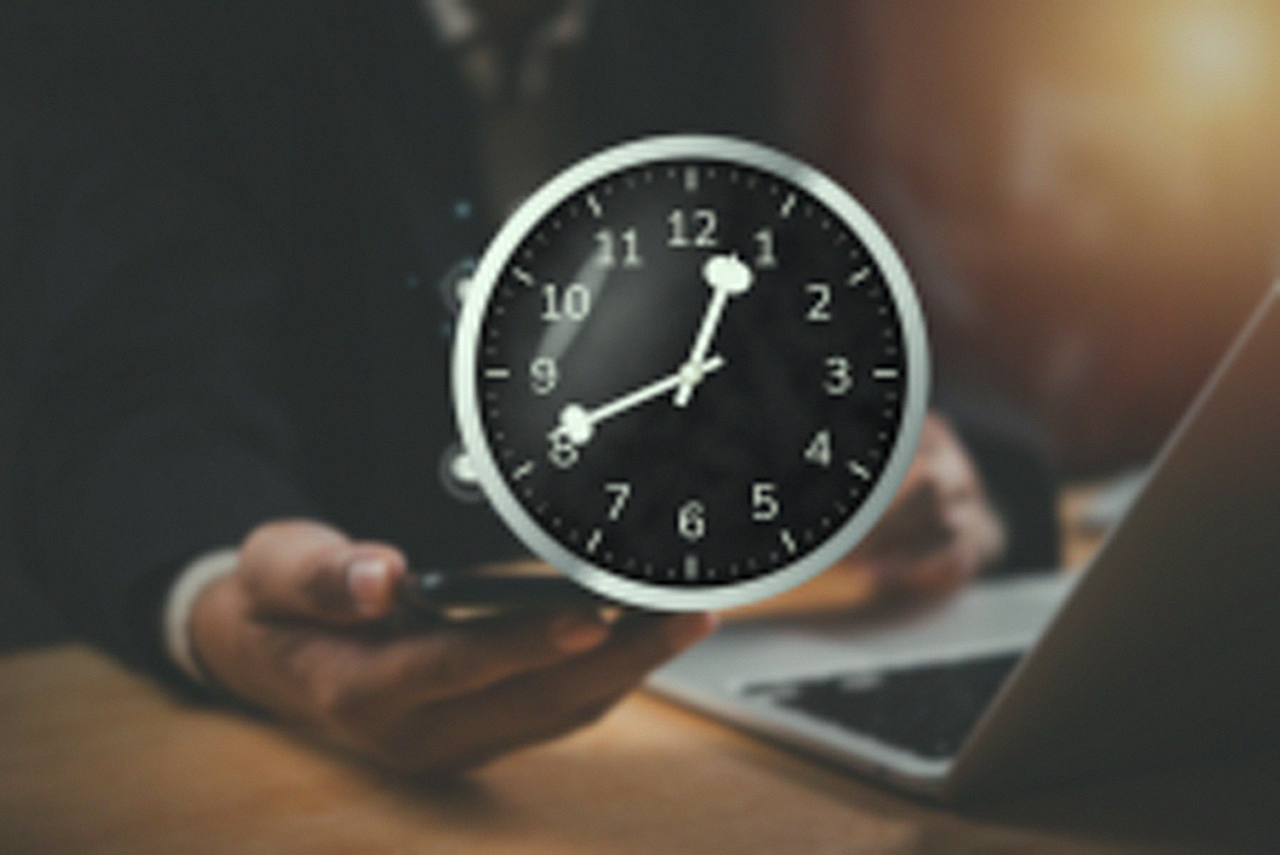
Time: {"hour": 12, "minute": 41}
